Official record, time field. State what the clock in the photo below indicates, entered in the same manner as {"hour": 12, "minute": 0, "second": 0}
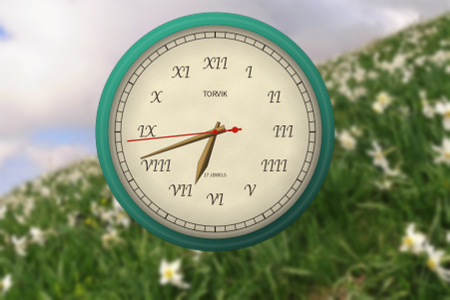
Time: {"hour": 6, "minute": 41, "second": 44}
